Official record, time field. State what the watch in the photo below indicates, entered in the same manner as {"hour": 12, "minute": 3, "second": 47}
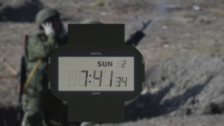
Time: {"hour": 7, "minute": 41, "second": 34}
